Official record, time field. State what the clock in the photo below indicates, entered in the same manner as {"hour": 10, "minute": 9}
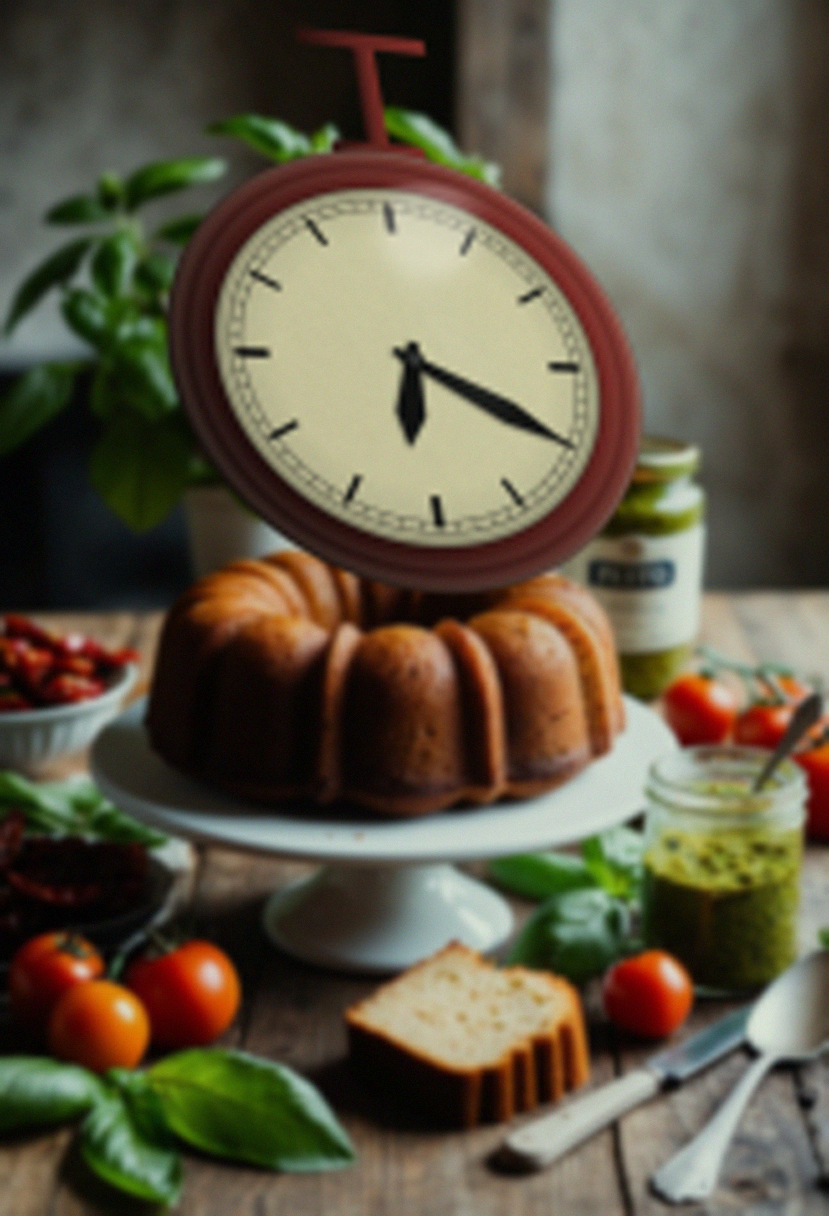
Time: {"hour": 6, "minute": 20}
